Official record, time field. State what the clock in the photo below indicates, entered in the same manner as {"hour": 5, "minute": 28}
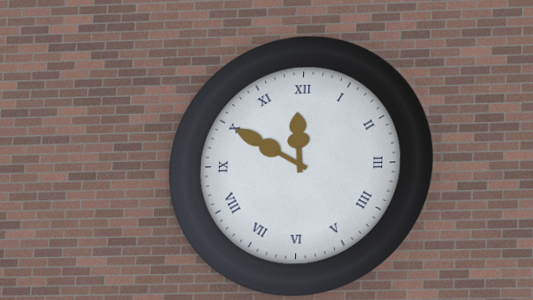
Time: {"hour": 11, "minute": 50}
